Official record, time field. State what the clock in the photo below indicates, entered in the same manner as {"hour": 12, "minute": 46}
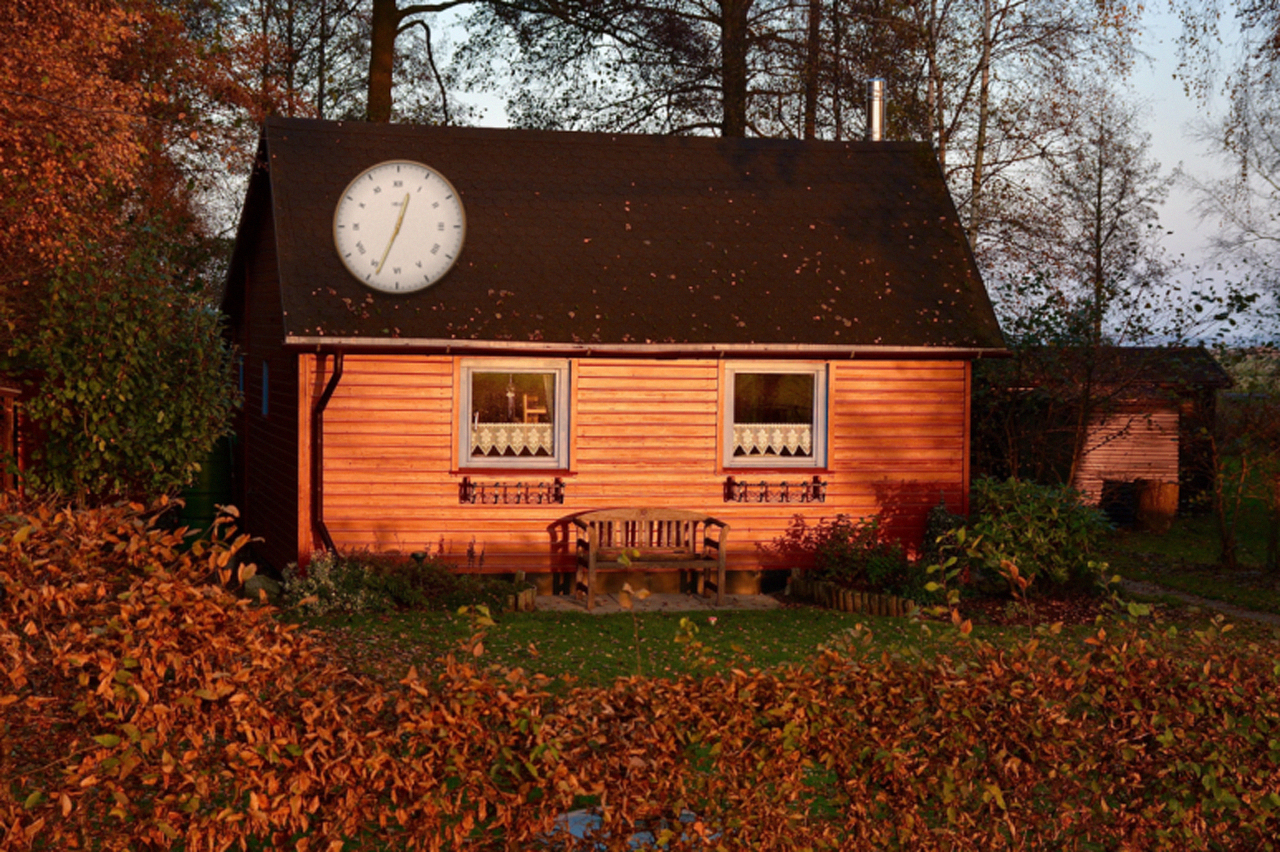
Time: {"hour": 12, "minute": 34}
